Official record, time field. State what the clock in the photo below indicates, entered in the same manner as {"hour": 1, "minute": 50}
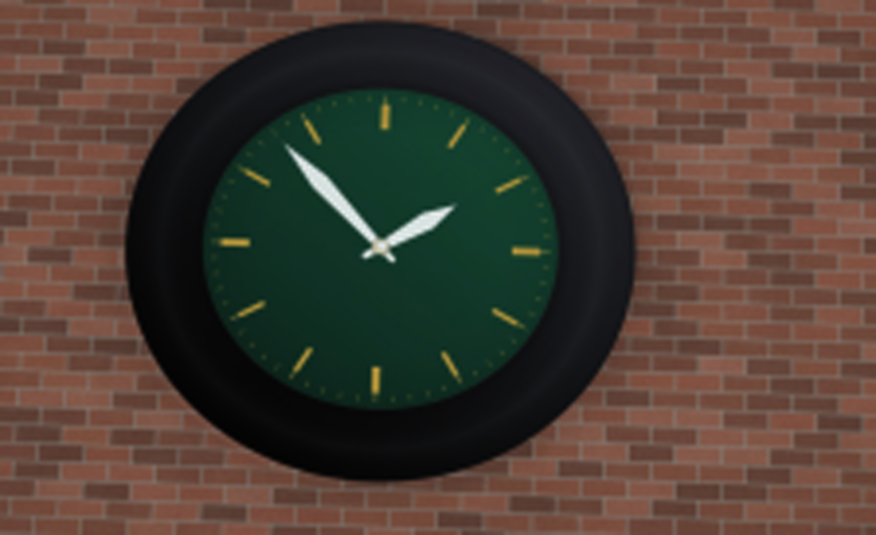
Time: {"hour": 1, "minute": 53}
